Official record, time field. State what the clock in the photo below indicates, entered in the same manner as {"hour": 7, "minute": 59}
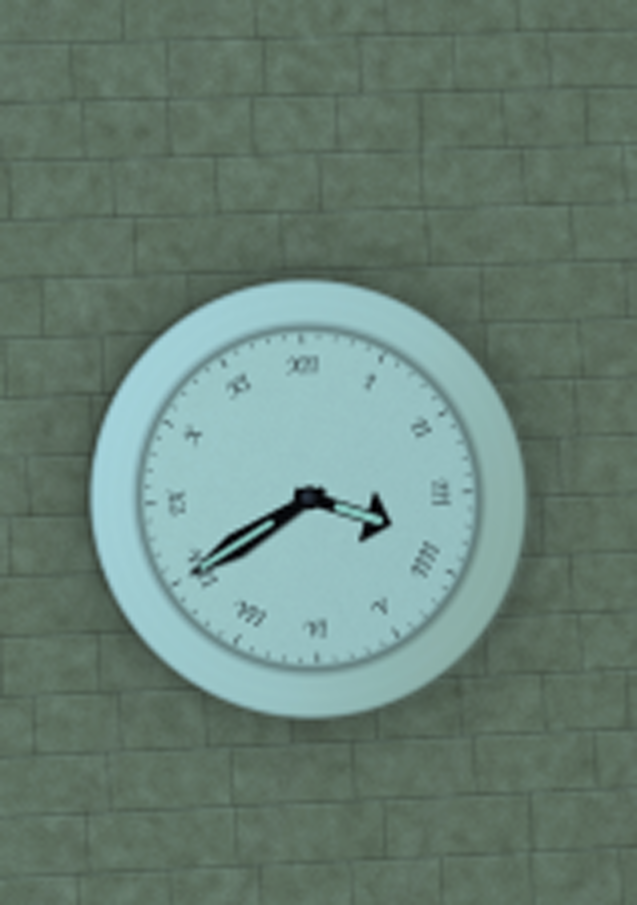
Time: {"hour": 3, "minute": 40}
